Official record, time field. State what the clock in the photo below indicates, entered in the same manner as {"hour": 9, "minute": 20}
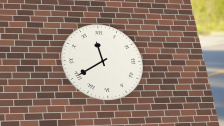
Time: {"hour": 11, "minute": 40}
